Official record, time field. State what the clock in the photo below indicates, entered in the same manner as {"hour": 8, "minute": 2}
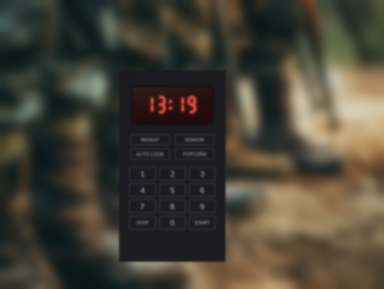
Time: {"hour": 13, "minute": 19}
